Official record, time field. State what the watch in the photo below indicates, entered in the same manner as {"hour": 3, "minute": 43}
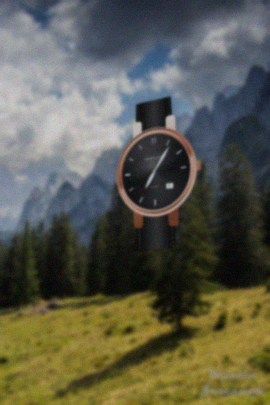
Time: {"hour": 7, "minute": 6}
